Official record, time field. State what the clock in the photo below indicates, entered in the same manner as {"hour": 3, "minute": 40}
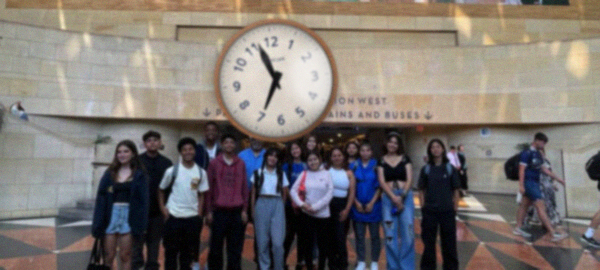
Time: {"hour": 6, "minute": 57}
